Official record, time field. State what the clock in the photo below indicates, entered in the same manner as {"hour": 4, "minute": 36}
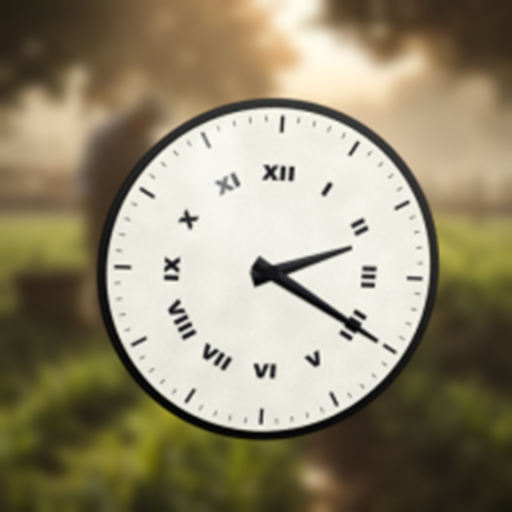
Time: {"hour": 2, "minute": 20}
